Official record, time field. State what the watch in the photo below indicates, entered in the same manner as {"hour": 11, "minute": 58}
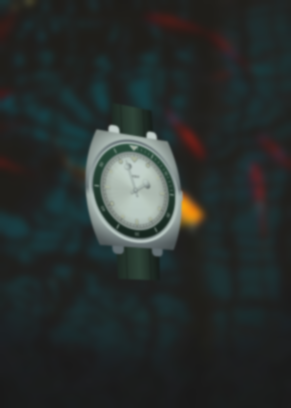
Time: {"hour": 1, "minute": 57}
